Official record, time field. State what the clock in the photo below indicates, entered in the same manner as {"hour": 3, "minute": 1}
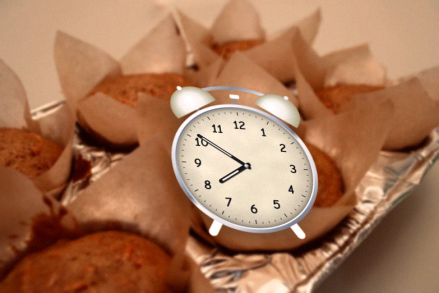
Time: {"hour": 7, "minute": 51}
